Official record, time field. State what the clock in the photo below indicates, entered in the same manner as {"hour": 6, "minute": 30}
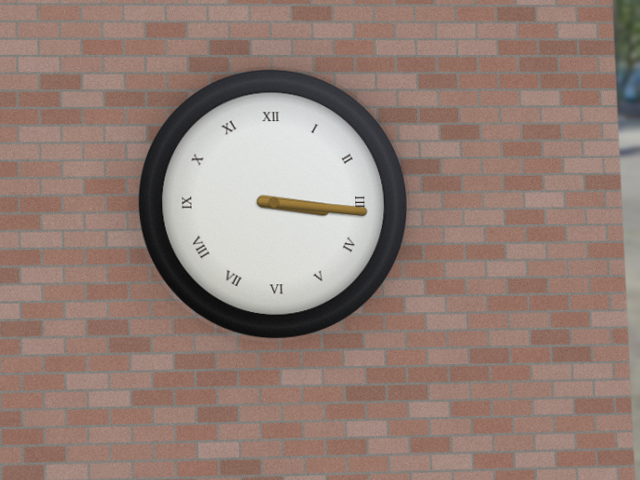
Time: {"hour": 3, "minute": 16}
